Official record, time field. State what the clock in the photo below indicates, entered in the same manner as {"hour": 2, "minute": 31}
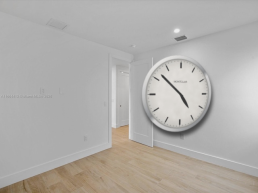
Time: {"hour": 4, "minute": 52}
